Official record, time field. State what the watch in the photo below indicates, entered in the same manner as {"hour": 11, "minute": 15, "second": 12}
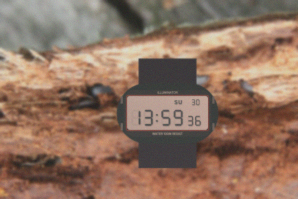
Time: {"hour": 13, "minute": 59, "second": 36}
